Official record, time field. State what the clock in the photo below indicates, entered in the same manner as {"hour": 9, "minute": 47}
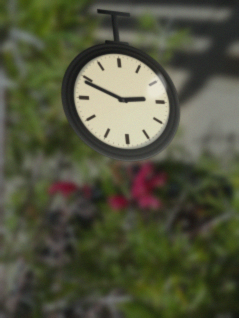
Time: {"hour": 2, "minute": 49}
